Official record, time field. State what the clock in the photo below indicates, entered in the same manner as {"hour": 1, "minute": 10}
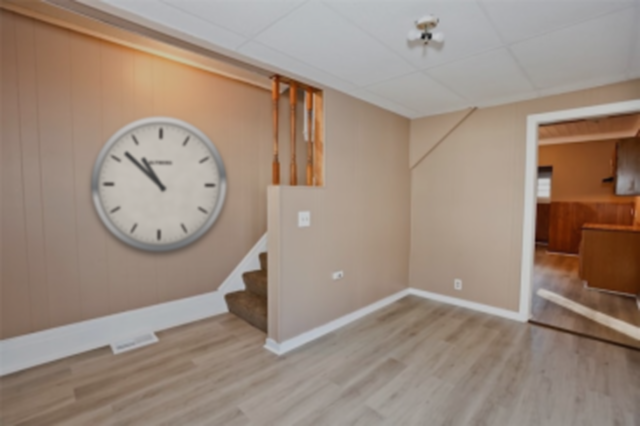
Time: {"hour": 10, "minute": 52}
